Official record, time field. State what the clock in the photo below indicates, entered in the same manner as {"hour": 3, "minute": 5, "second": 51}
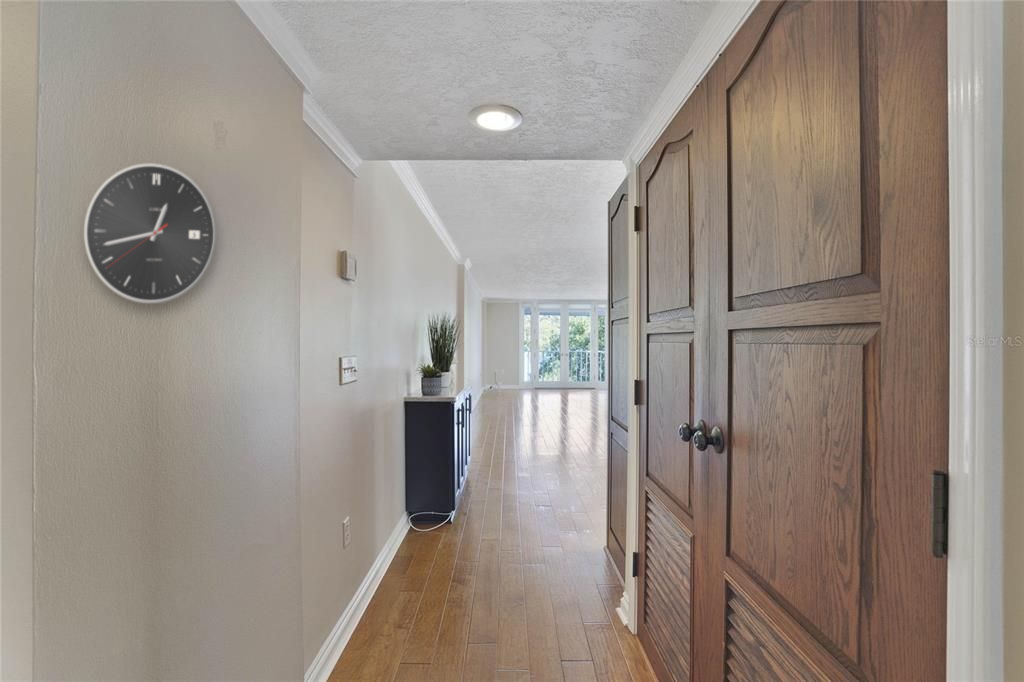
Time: {"hour": 12, "minute": 42, "second": 39}
